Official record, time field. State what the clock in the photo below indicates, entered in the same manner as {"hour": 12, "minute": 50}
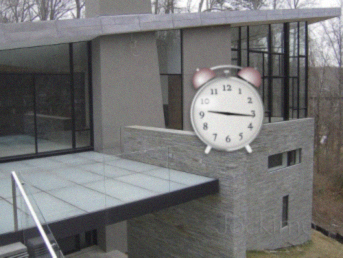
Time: {"hour": 9, "minute": 16}
